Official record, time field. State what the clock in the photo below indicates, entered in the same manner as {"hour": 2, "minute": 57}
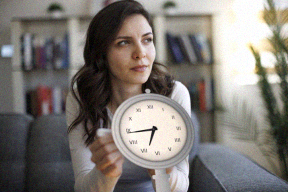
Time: {"hour": 6, "minute": 44}
